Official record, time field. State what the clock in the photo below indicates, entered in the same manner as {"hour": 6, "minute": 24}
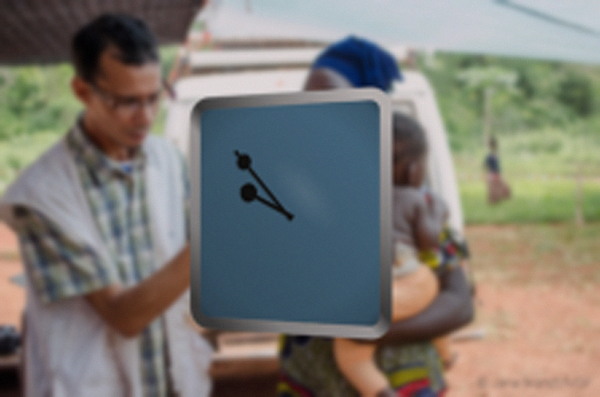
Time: {"hour": 9, "minute": 53}
